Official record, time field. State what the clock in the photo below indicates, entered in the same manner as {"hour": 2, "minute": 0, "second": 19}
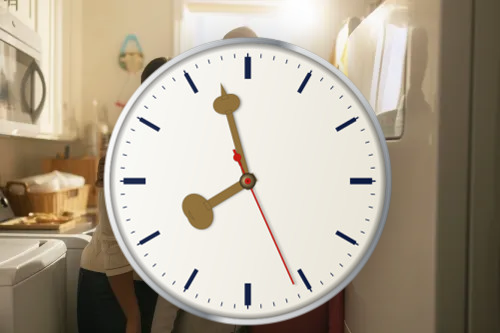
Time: {"hour": 7, "minute": 57, "second": 26}
